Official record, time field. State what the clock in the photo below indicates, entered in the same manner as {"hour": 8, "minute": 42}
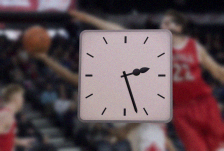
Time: {"hour": 2, "minute": 27}
